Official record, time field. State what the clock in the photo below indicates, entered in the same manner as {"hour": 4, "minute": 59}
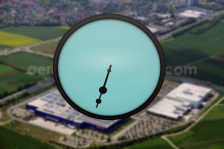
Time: {"hour": 6, "minute": 33}
